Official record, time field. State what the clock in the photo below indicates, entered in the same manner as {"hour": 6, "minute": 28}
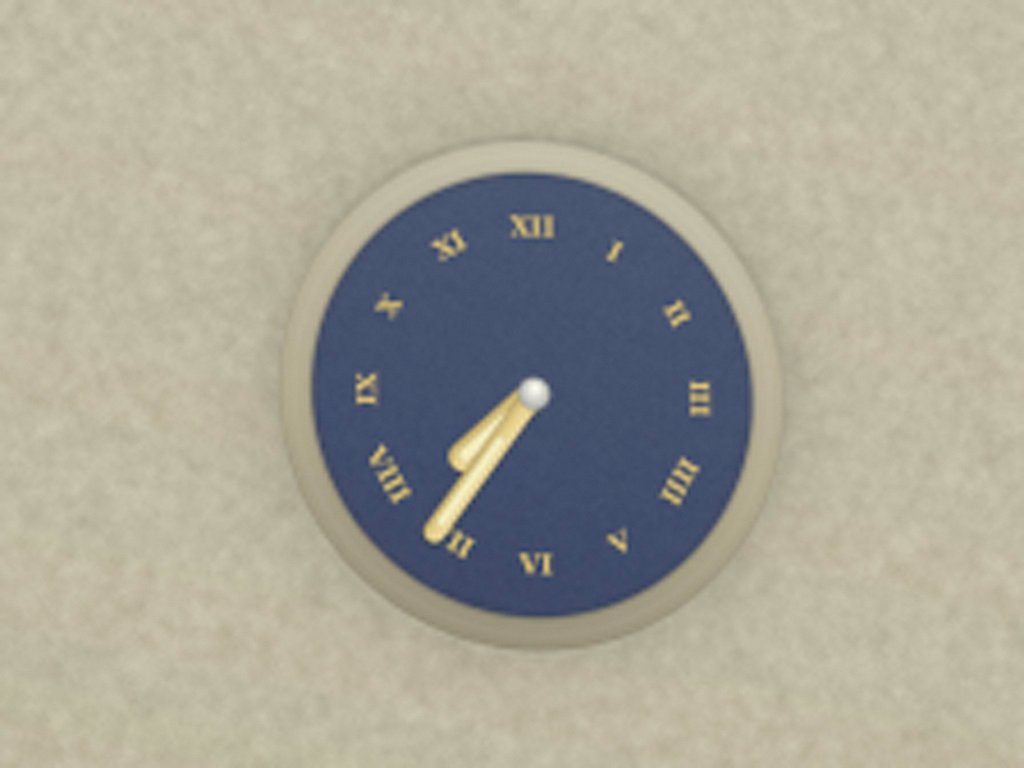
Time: {"hour": 7, "minute": 36}
